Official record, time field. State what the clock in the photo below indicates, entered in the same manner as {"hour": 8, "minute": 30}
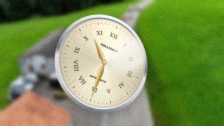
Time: {"hour": 10, "minute": 30}
